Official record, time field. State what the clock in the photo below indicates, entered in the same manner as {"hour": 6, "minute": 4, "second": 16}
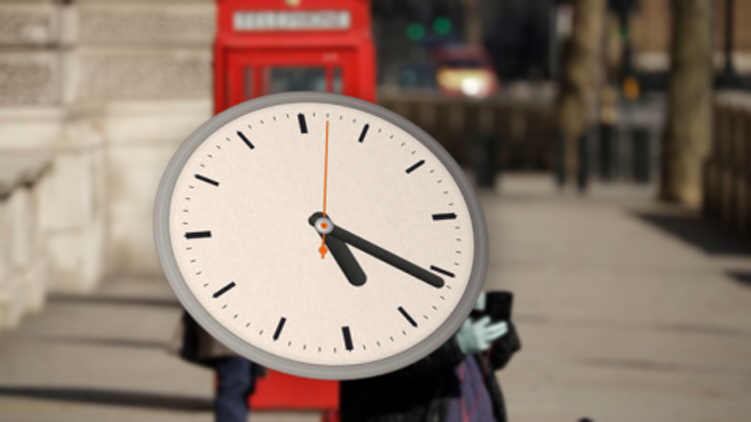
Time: {"hour": 5, "minute": 21, "second": 2}
